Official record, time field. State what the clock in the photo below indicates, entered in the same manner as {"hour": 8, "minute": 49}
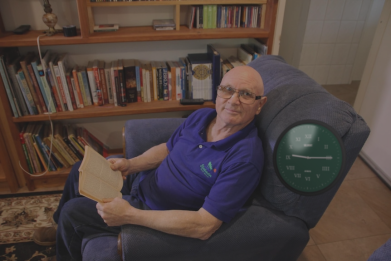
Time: {"hour": 9, "minute": 15}
